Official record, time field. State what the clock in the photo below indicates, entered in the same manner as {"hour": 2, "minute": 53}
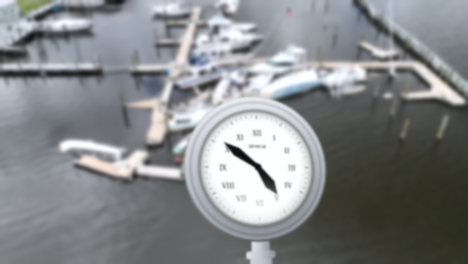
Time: {"hour": 4, "minute": 51}
